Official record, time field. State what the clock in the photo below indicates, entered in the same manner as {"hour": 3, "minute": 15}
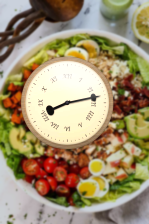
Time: {"hour": 8, "minute": 13}
